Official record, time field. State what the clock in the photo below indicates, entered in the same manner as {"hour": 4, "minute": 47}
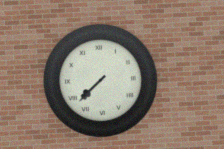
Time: {"hour": 7, "minute": 38}
